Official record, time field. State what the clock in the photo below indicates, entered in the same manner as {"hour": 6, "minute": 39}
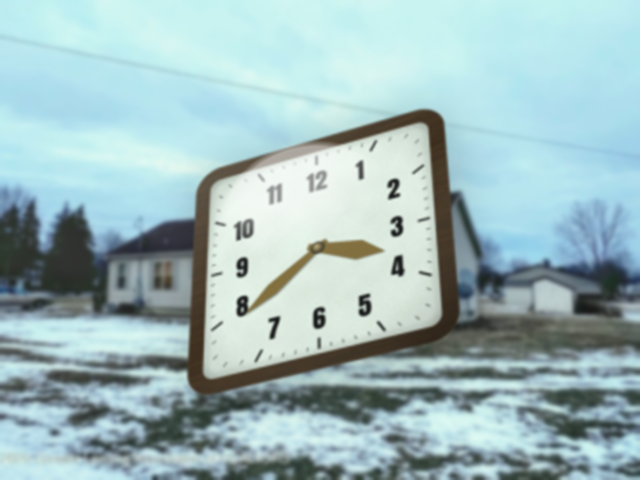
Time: {"hour": 3, "minute": 39}
